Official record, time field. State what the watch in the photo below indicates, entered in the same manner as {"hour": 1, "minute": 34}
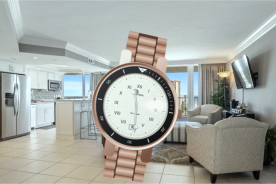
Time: {"hour": 11, "minute": 29}
